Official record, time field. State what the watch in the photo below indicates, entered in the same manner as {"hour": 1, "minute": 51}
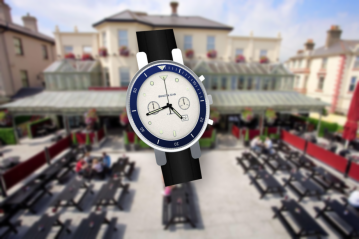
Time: {"hour": 4, "minute": 43}
